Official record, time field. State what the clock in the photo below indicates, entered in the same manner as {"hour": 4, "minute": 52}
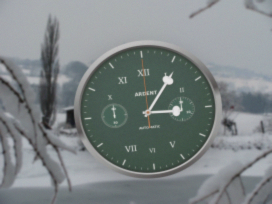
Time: {"hour": 3, "minute": 6}
